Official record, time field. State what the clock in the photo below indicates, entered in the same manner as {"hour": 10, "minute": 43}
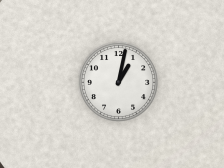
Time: {"hour": 1, "minute": 2}
